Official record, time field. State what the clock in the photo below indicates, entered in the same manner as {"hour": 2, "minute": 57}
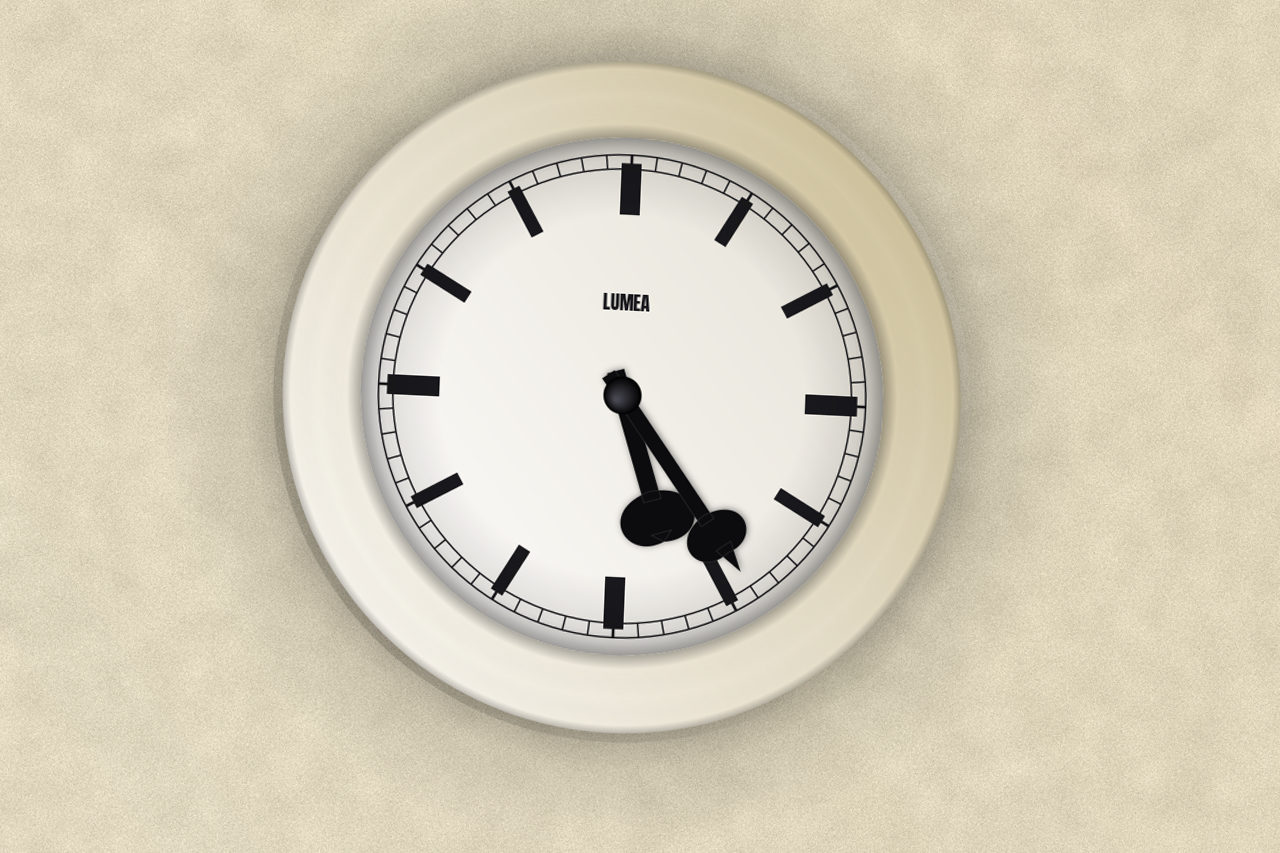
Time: {"hour": 5, "minute": 24}
